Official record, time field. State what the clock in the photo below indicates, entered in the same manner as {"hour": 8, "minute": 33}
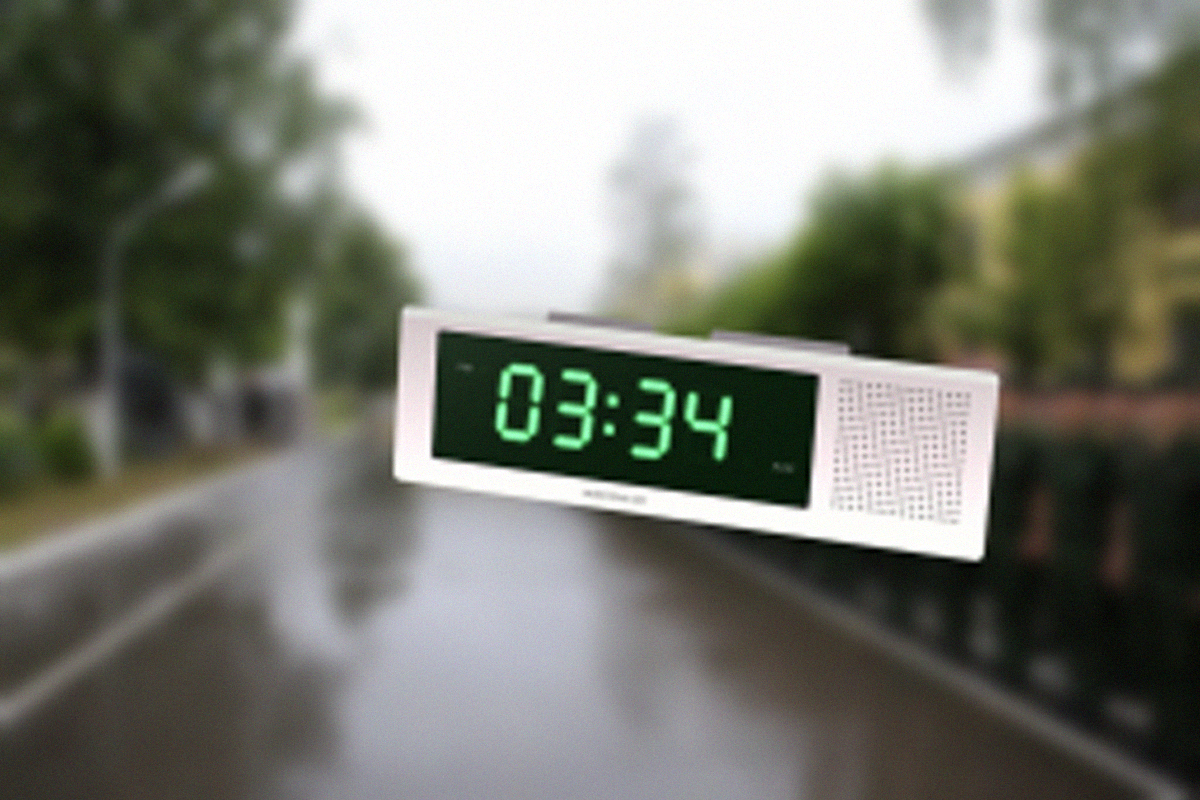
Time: {"hour": 3, "minute": 34}
